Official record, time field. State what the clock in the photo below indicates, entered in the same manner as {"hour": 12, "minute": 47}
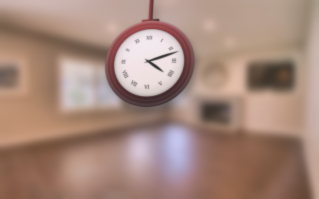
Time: {"hour": 4, "minute": 12}
